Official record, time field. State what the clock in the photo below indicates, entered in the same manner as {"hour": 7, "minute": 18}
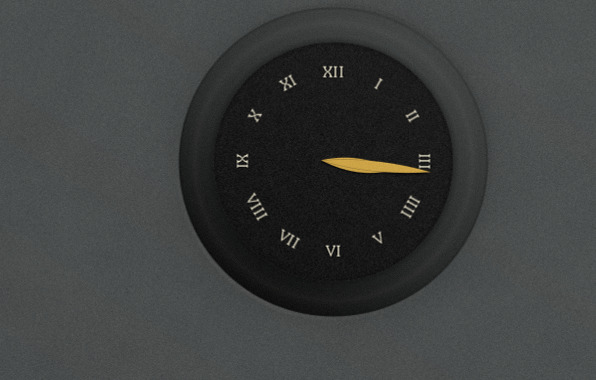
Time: {"hour": 3, "minute": 16}
